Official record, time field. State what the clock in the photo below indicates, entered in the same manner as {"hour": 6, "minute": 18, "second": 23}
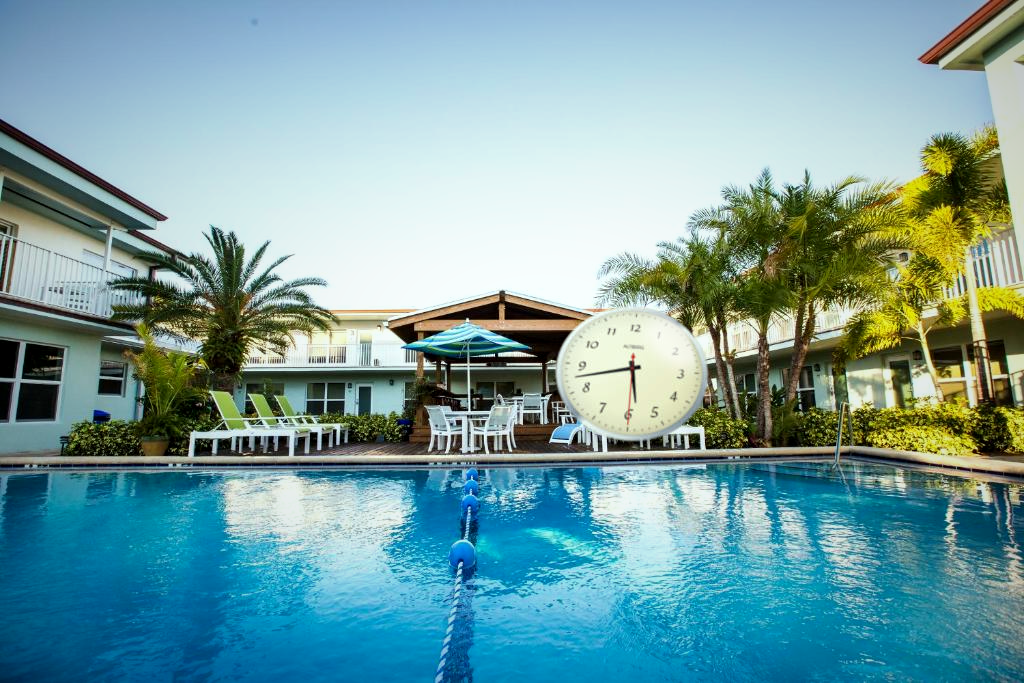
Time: {"hour": 5, "minute": 42, "second": 30}
